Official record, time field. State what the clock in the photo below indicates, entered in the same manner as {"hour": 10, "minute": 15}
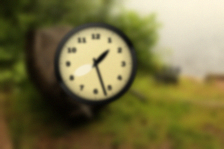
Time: {"hour": 1, "minute": 27}
